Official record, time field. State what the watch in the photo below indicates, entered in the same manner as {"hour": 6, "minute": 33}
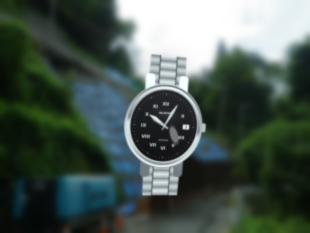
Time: {"hour": 10, "minute": 5}
